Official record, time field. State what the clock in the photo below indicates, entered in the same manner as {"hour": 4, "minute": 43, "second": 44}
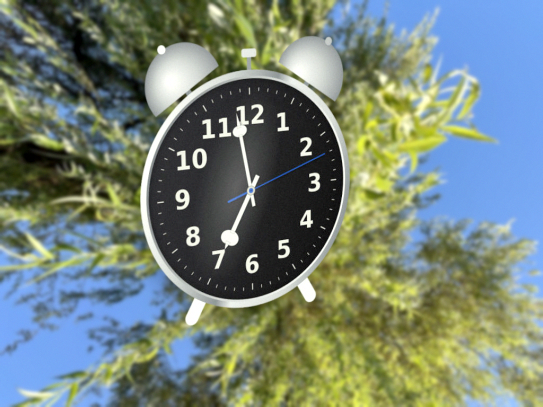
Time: {"hour": 6, "minute": 58, "second": 12}
